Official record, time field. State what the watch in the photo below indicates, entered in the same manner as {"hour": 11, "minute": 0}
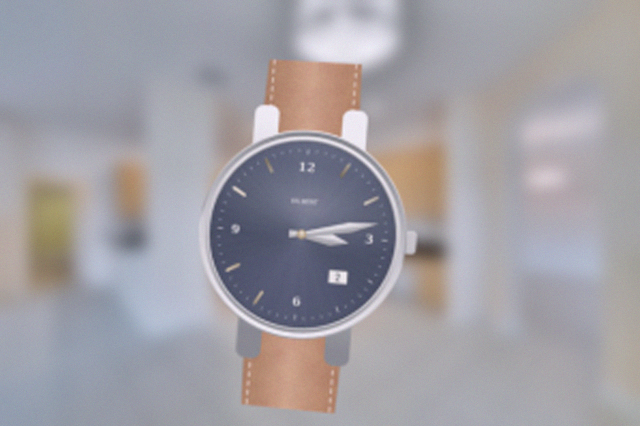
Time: {"hour": 3, "minute": 13}
